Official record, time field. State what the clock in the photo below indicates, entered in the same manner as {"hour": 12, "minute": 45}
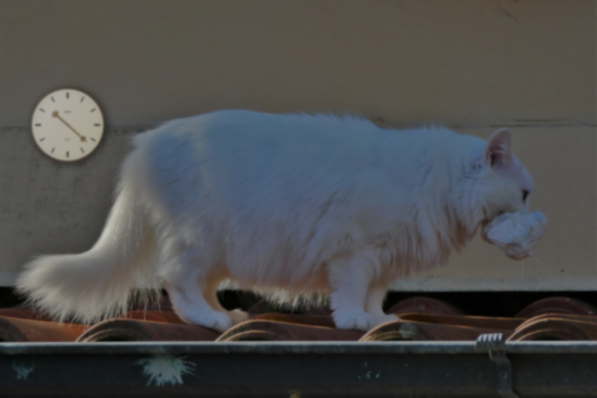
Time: {"hour": 10, "minute": 22}
